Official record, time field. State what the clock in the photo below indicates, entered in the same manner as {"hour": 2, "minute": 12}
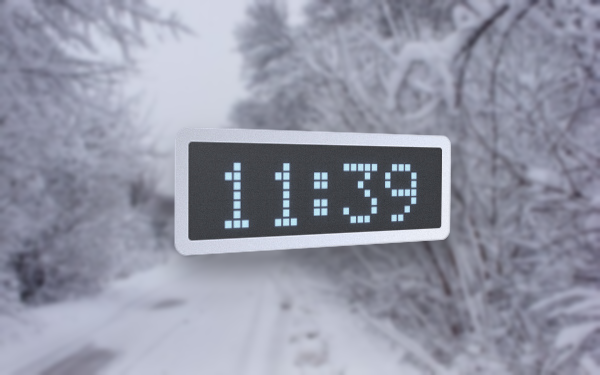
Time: {"hour": 11, "minute": 39}
